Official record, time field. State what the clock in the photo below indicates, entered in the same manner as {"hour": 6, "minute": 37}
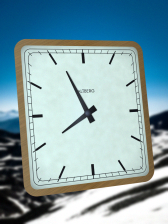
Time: {"hour": 7, "minute": 56}
